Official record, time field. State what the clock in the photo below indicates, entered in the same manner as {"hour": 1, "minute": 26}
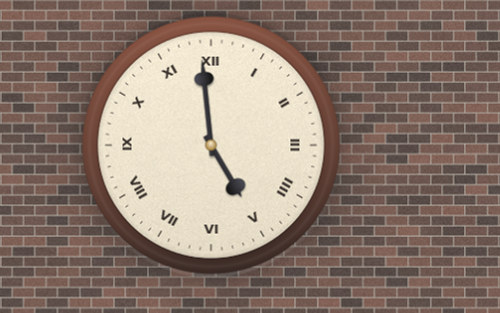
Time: {"hour": 4, "minute": 59}
